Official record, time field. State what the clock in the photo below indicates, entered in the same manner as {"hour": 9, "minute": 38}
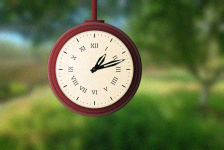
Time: {"hour": 1, "minute": 12}
